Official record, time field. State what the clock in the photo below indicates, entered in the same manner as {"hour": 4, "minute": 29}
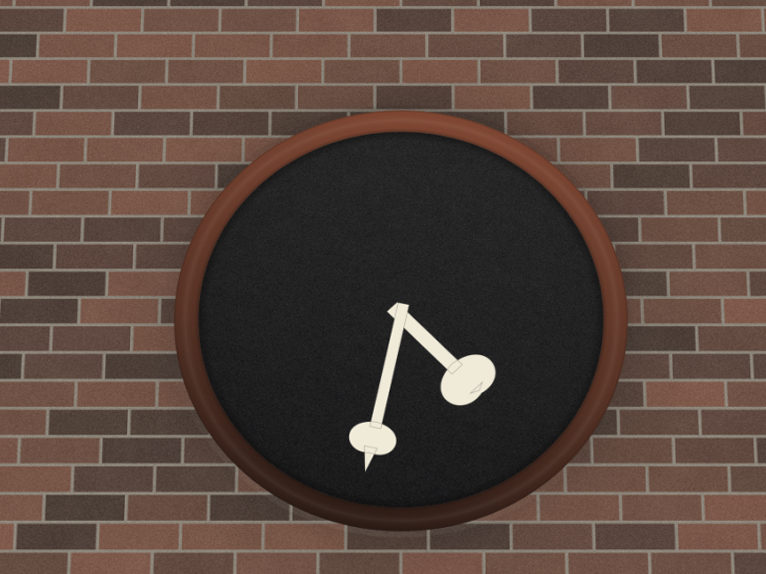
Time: {"hour": 4, "minute": 32}
